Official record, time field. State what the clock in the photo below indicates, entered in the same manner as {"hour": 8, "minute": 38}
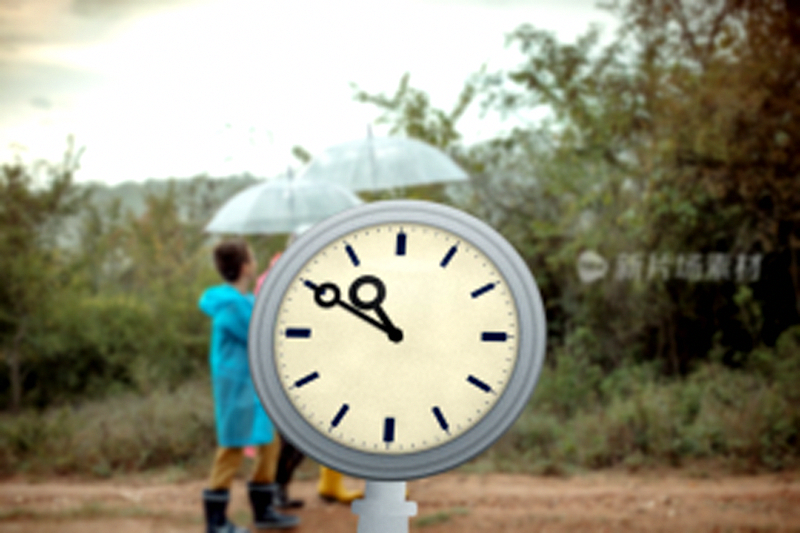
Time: {"hour": 10, "minute": 50}
